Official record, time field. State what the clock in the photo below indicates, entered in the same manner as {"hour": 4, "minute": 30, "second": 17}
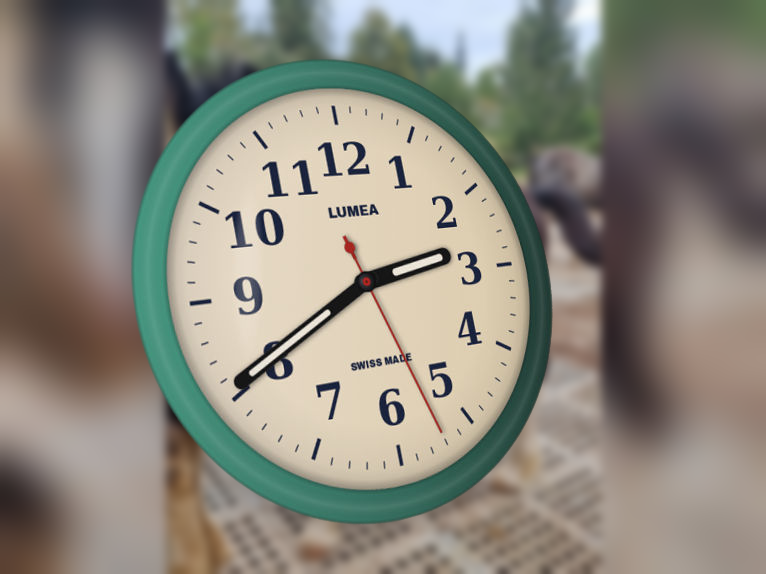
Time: {"hour": 2, "minute": 40, "second": 27}
